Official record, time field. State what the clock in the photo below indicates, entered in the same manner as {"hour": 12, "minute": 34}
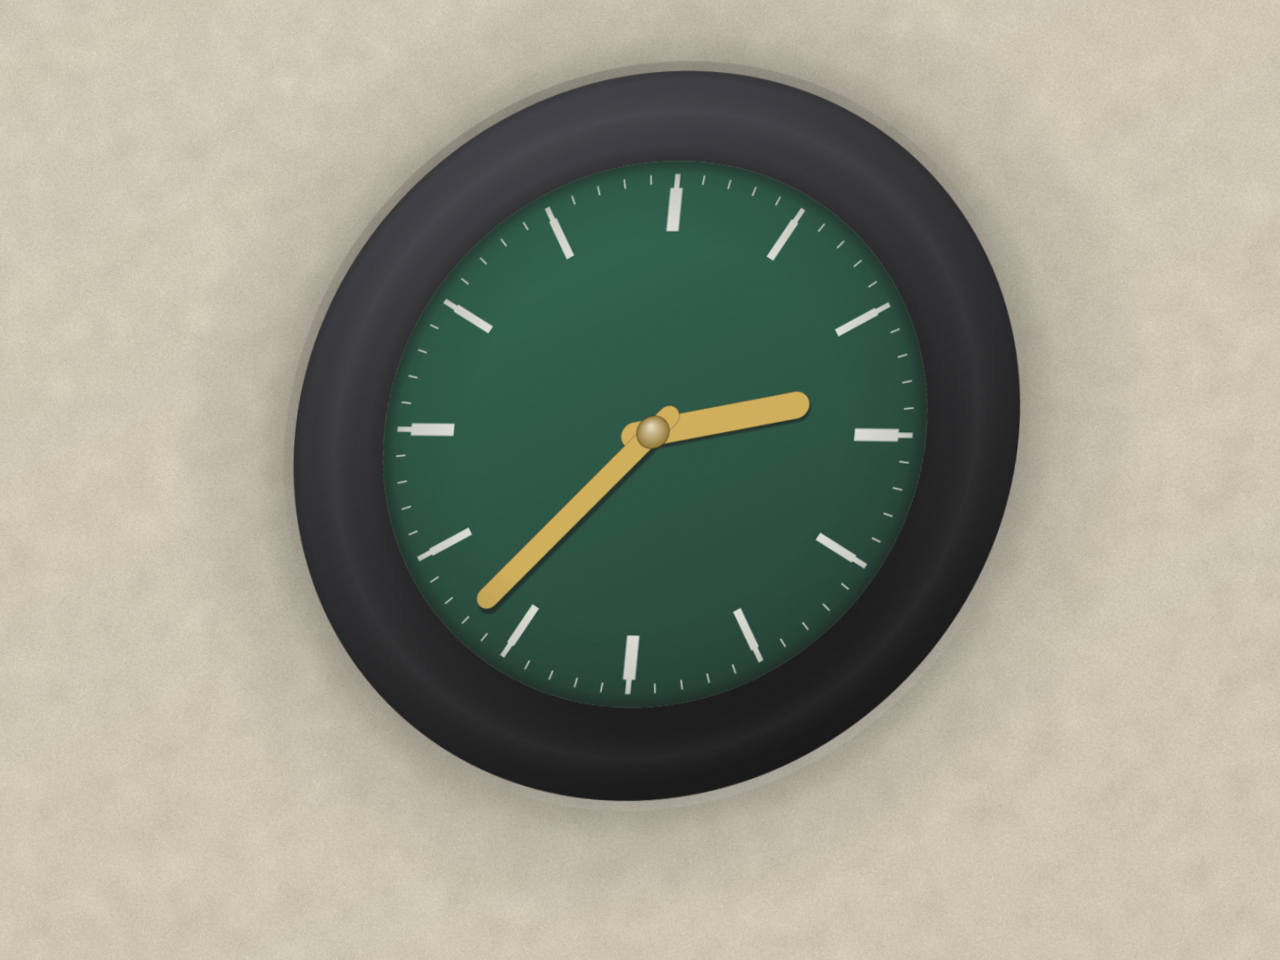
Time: {"hour": 2, "minute": 37}
